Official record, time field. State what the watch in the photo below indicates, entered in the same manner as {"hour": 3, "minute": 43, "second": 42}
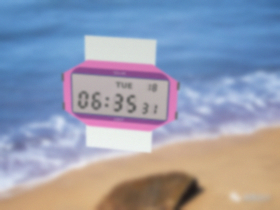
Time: {"hour": 6, "minute": 35, "second": 31}
